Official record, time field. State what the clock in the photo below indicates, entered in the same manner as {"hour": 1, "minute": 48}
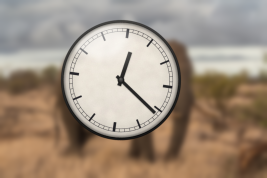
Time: {"hour": 12, "minute": 21}
